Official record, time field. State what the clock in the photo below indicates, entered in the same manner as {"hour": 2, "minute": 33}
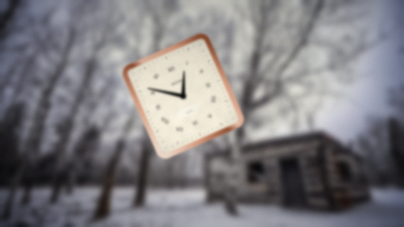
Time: {"hour": 12, "minute": 51}
